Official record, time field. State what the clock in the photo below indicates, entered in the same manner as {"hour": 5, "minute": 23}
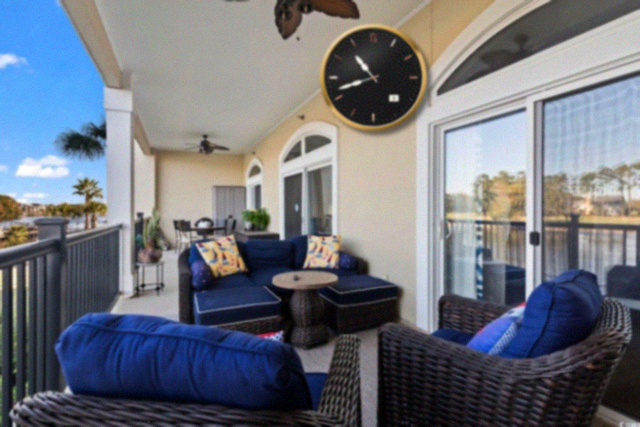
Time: {"hour": 10, "minute": 42}
